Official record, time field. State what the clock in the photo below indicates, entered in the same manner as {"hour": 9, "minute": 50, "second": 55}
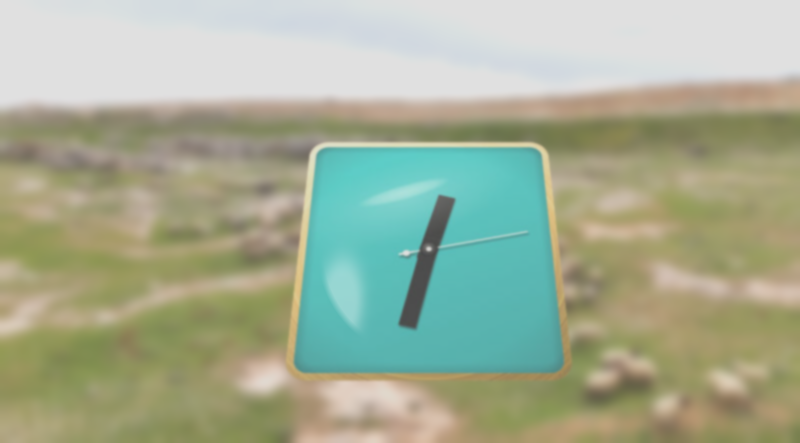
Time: {"hour": 12, "minute": 32, "second": 13}
